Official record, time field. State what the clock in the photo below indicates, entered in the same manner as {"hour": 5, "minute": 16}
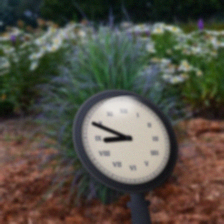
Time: {"hour": 8, "minute": 49}
